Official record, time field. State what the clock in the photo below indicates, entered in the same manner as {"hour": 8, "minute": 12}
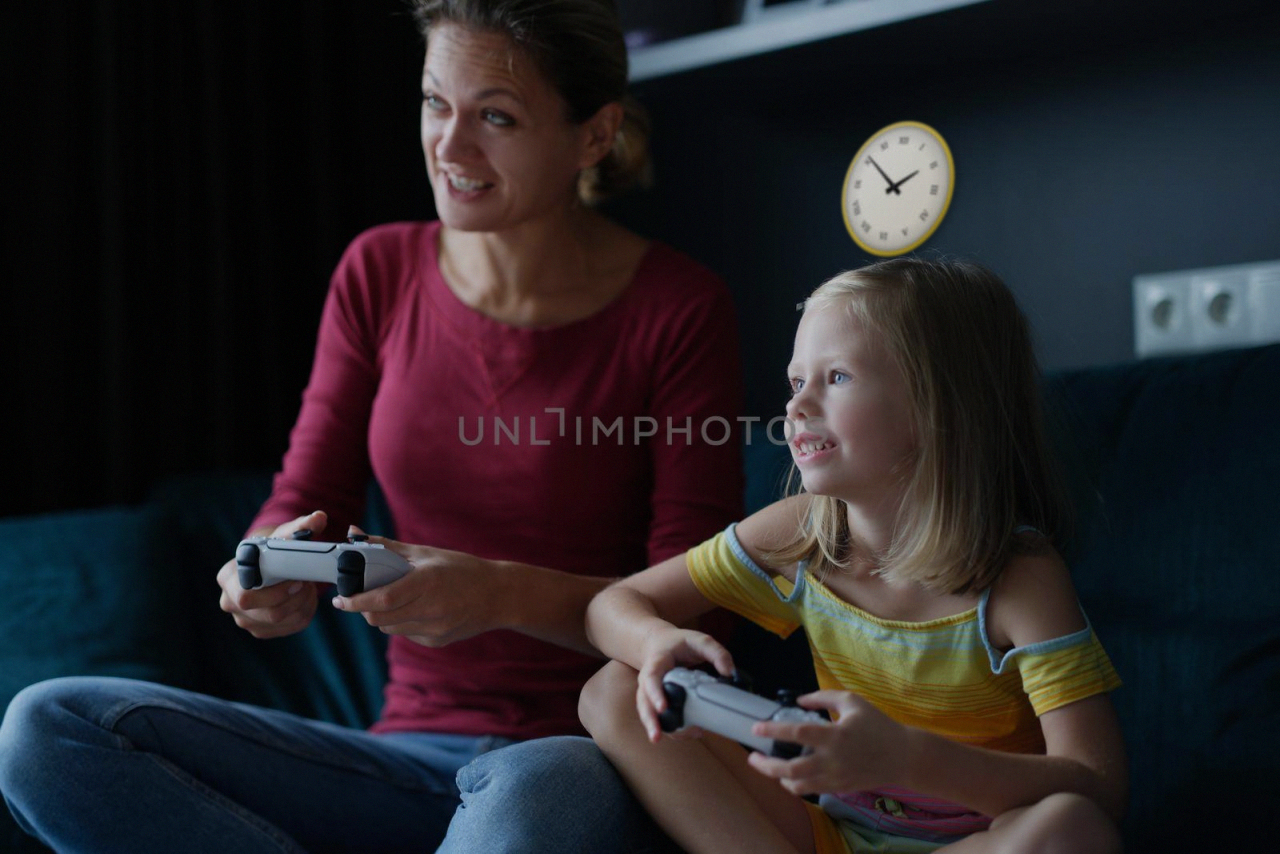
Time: {"hour": 1, "minute": 51}
